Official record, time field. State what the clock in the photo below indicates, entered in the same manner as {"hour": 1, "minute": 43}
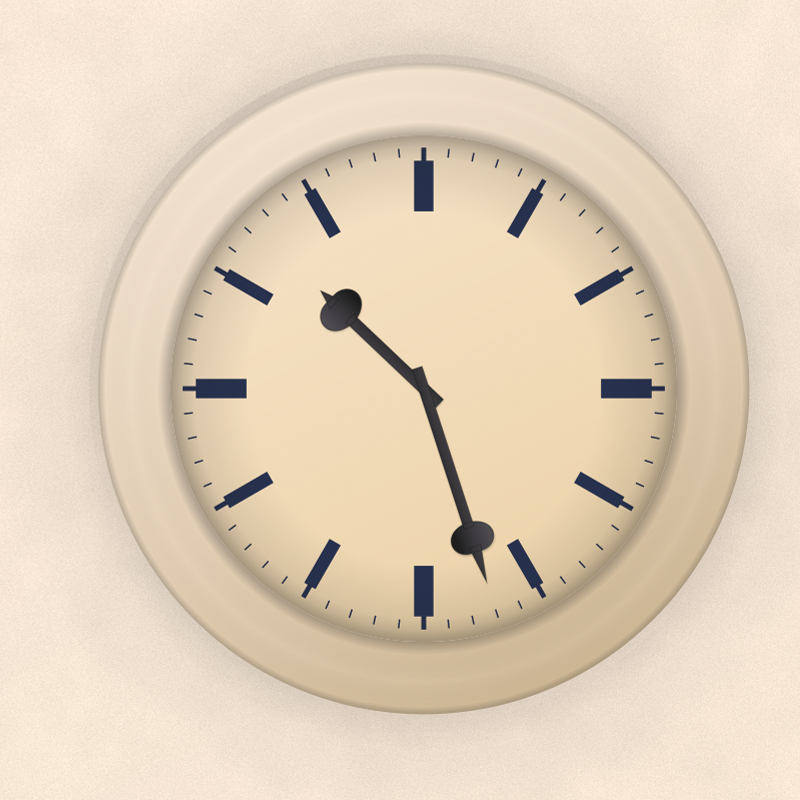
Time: {"hour": 10, "minute": 27}
